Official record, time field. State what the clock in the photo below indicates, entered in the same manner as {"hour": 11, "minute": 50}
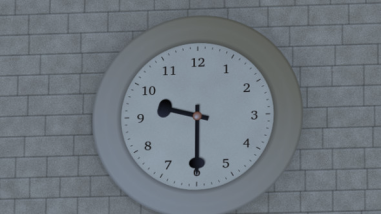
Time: {"hour": 9, "minute": 30}
